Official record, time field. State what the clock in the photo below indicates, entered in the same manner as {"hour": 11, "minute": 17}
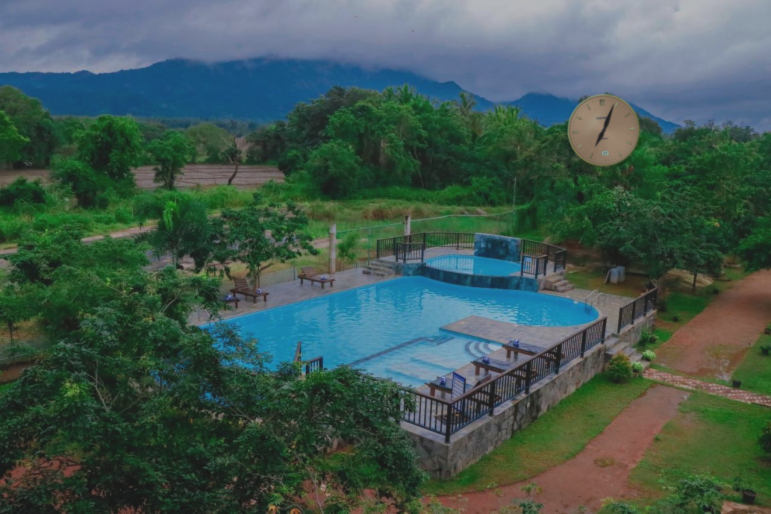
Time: {"hour": 7, "minute": 4}
